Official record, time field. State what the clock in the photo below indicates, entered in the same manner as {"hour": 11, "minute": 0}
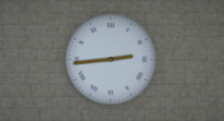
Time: {"hour": 2, "minute": 44}
